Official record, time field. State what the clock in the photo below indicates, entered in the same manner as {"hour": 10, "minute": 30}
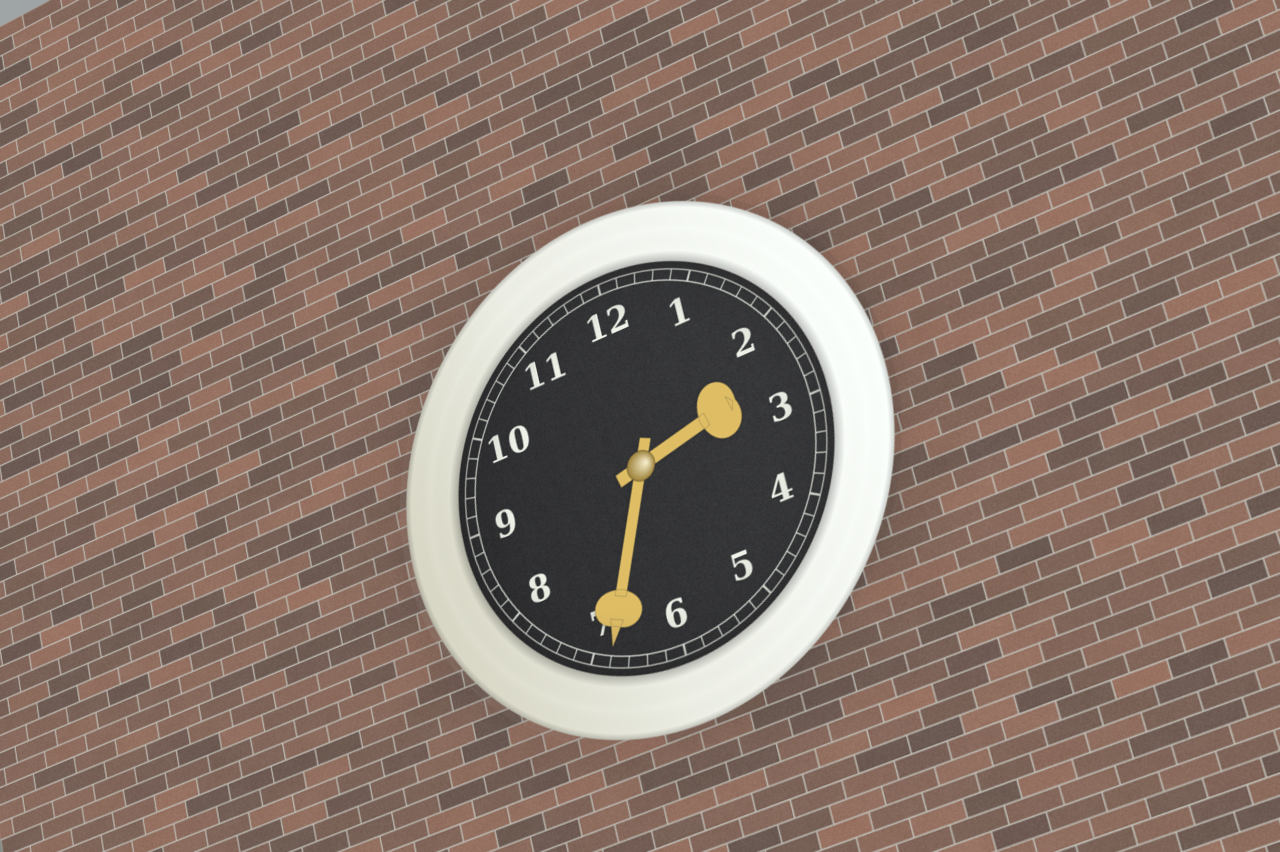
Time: {"hour": 2, "minute": 34}
